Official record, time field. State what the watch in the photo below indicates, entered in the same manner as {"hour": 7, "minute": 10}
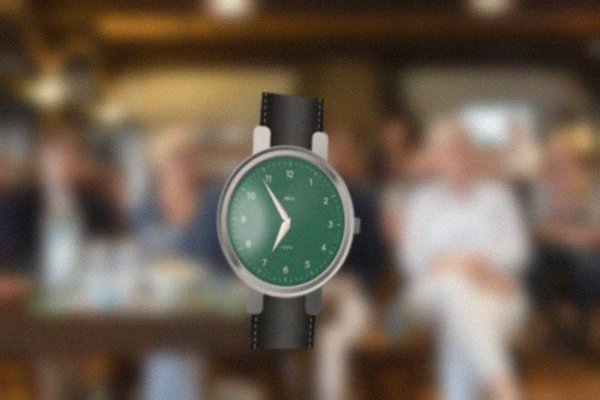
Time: {"hour": 6, "minute": 54}
